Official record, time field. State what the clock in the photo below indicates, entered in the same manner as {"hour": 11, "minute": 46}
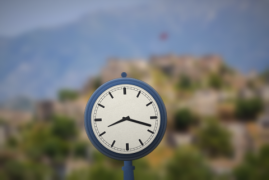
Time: {"hour": 8, "minute": 18}
